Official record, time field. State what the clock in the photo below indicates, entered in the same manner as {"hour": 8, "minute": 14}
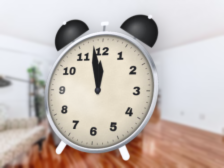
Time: {"hour": 11, "minute": 58}
